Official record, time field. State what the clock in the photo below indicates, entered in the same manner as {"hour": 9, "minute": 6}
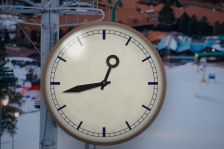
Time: {"hour": 12, "minute": 43}
